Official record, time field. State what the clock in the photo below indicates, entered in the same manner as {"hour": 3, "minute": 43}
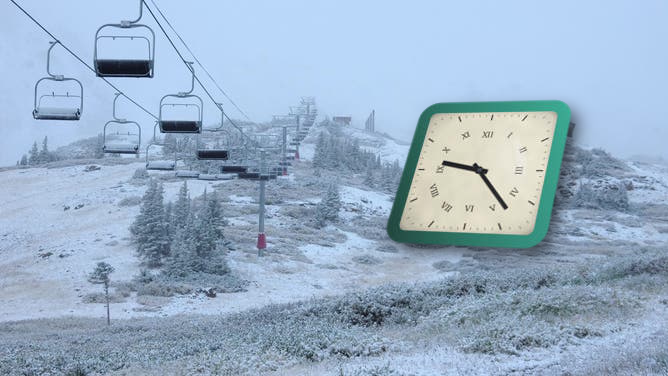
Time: {"hour": 9, "minute": 23}
